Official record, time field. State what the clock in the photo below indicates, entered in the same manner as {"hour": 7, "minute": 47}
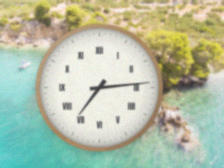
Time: {"hour": 7, "minute": 14}
